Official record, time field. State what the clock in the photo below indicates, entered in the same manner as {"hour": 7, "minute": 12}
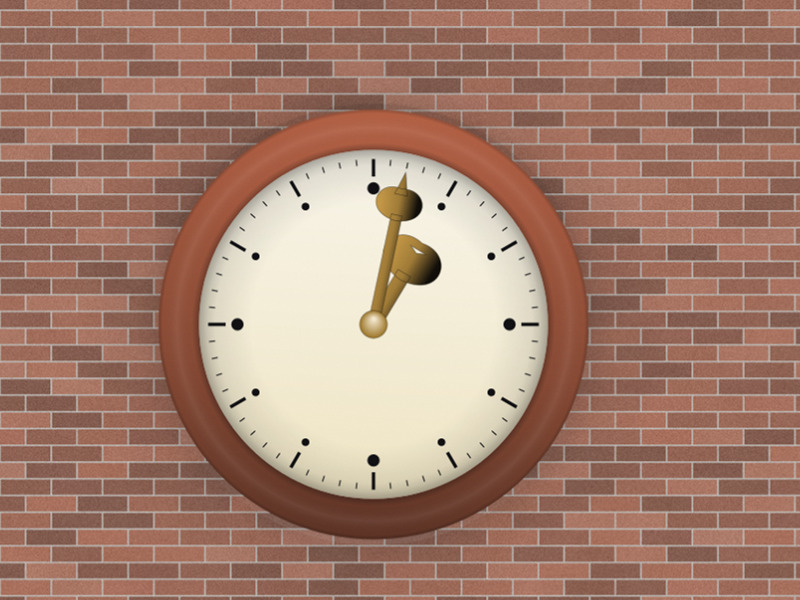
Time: {"hour": 1, "minute": 2}
